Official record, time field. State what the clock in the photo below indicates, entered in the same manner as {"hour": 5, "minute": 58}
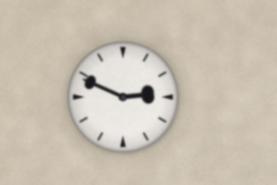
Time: {"hour": 2, "minute": 49}
